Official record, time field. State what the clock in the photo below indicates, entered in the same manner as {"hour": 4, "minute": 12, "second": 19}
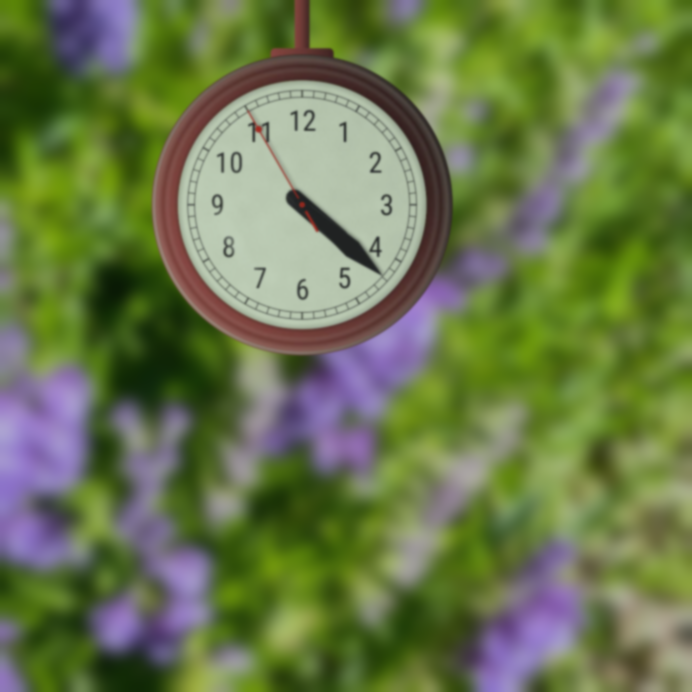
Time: {"hour": 4, "minute": 21, "second": 55}
